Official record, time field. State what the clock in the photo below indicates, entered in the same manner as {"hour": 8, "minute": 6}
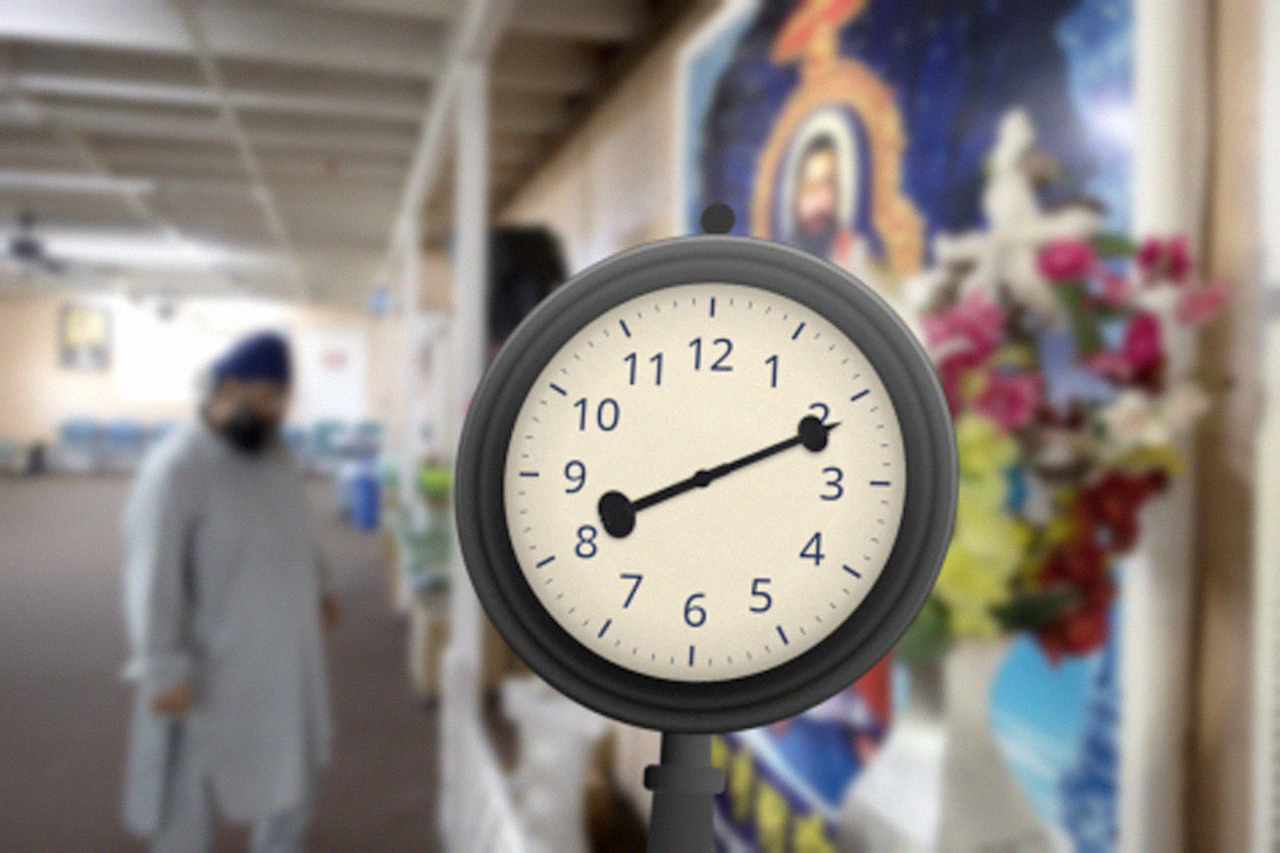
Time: {"hour": 8, "minute": 11}
